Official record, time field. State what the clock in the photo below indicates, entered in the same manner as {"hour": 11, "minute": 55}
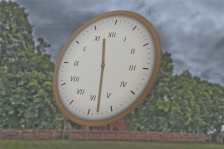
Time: {"hour": 11, "minute": 28}
